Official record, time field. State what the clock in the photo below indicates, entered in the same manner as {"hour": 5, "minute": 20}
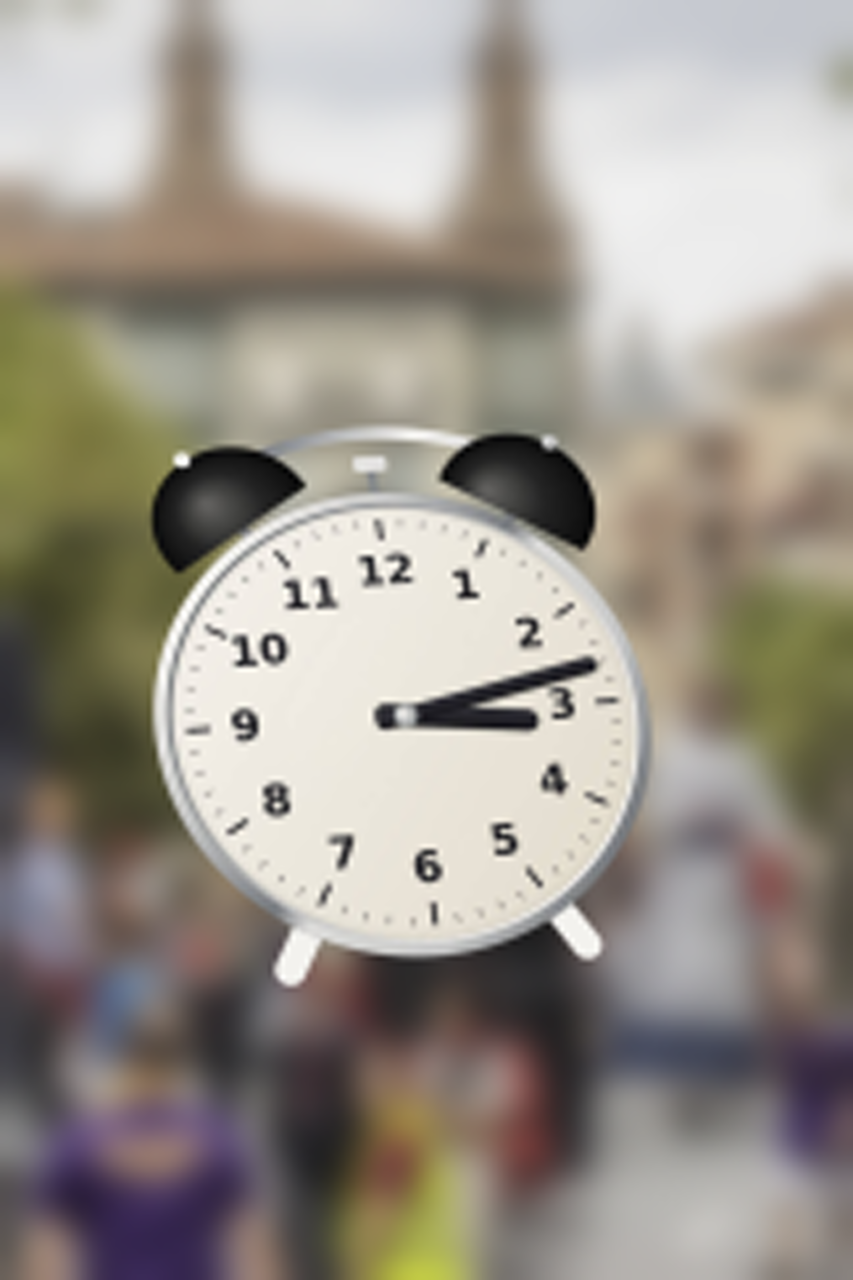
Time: {"hour": 3, "minute": 13}
